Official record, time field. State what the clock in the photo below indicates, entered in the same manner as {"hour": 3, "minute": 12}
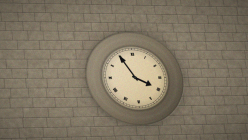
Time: {"hour": 3, "minute": 55}
